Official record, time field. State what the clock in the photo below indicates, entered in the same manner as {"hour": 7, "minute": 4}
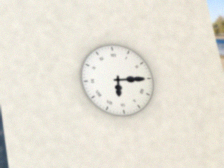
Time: {"hour": 6, "minute": 15}
